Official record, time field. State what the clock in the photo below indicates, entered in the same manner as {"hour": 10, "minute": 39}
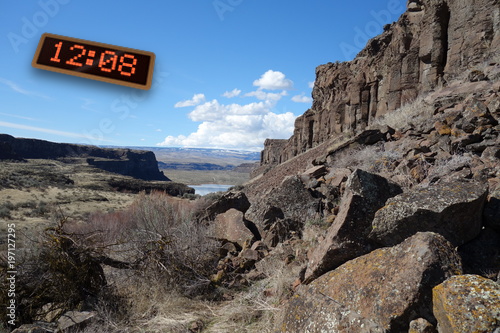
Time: {"hour": 12, "minute": 8}
